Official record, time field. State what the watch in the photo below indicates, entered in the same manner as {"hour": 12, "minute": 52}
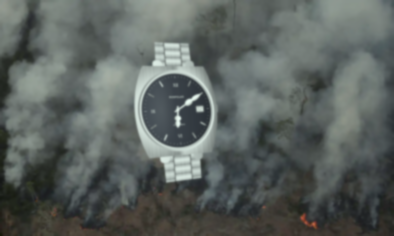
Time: {"hour": 6, "minute": 10}
